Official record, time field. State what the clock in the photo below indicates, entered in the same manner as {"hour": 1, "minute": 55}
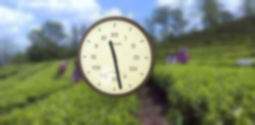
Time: {"hour": 11, "minute": 28}
